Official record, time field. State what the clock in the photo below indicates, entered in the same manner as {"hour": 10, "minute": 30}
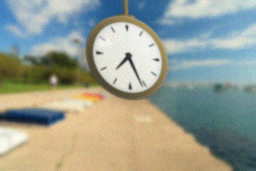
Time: {"hour": 7, "minute": 26}
